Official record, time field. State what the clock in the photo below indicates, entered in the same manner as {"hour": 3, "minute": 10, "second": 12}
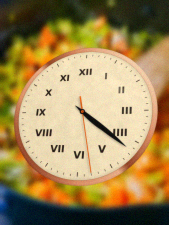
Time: {"hour": 4, "minute": 21, "second": 28}
